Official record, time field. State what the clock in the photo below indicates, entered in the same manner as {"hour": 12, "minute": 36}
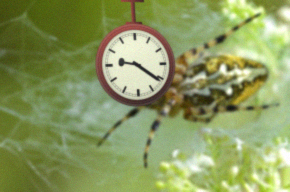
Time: {"hour": 9, "minute": 21}
